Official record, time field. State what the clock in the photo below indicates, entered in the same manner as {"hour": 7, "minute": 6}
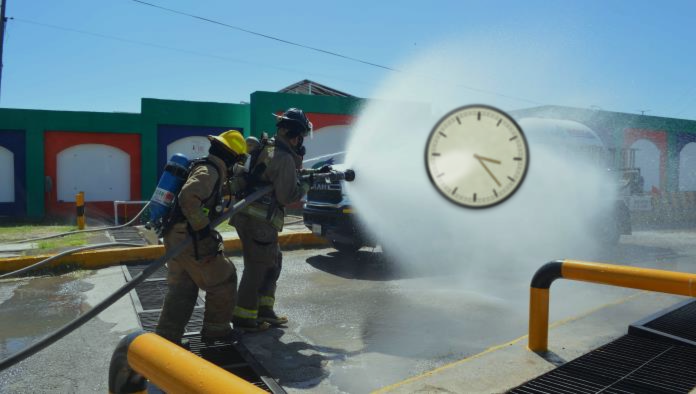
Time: {"hour": 3, "minute": 23}
